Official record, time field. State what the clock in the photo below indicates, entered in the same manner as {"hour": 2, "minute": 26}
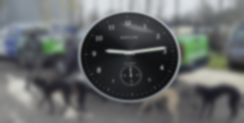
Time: {"hour": 9, "minute": 14}
